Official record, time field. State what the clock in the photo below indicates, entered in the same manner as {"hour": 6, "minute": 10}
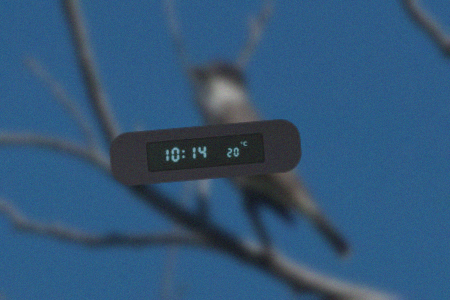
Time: {"hour": 10, "minute": 14}
